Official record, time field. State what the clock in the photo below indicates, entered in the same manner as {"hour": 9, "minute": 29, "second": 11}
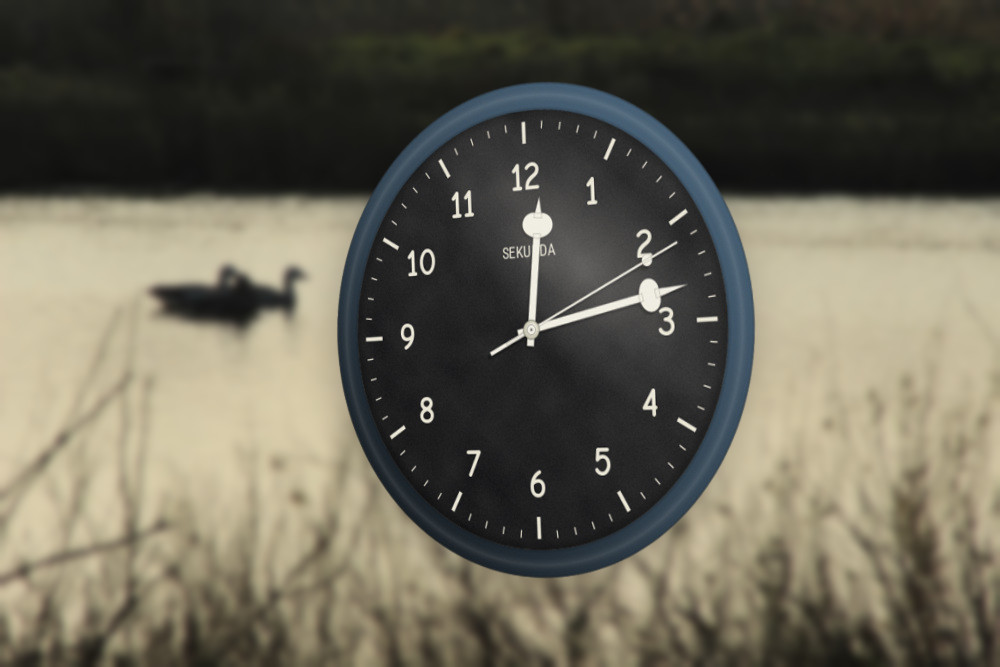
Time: {"hour": 12, "minute": 13, "second": 11}
